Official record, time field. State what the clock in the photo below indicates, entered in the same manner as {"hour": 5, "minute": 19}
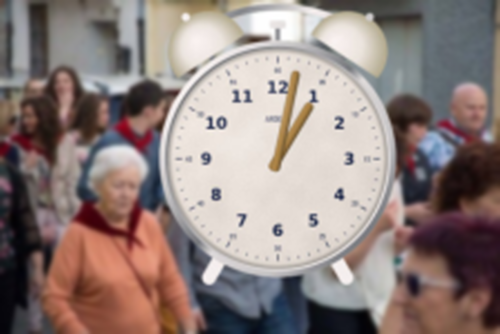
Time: {"hour": 1, "minute": 2}
